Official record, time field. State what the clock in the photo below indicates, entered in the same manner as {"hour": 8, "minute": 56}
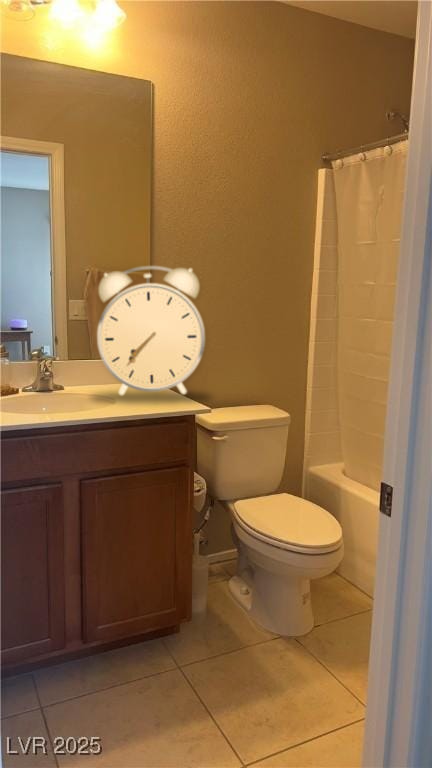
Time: {"hour": 7, "minute": 37}
